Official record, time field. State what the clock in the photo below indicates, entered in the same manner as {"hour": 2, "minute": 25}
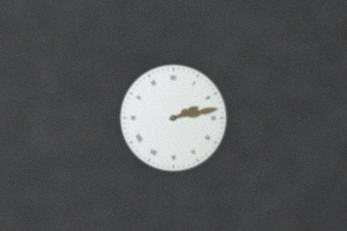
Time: {"hour": 2, "minute": 13}
